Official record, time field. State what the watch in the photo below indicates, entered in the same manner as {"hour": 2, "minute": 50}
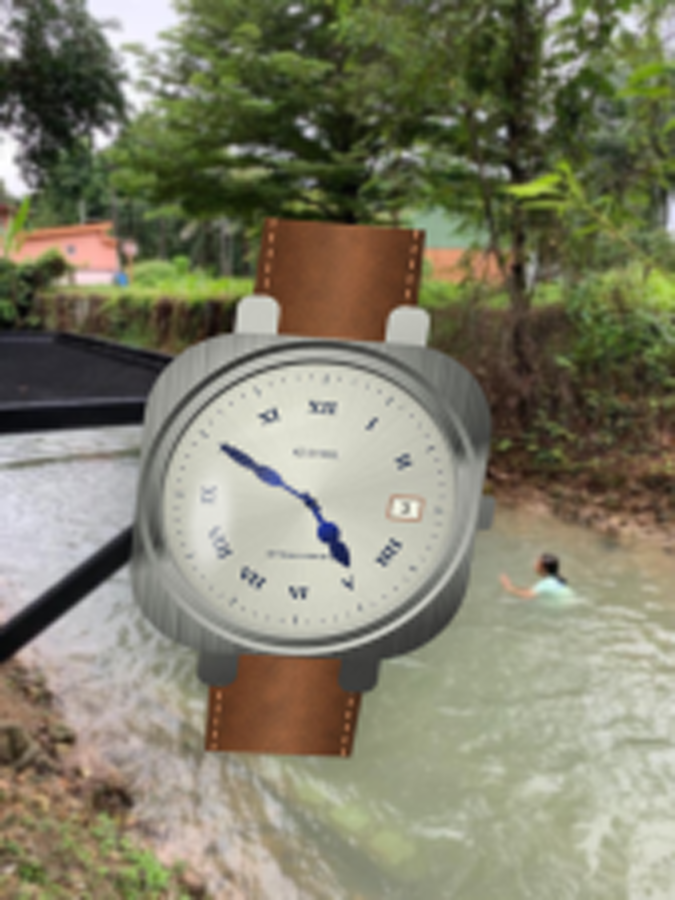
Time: {"hour": 4, "minute": 50}
